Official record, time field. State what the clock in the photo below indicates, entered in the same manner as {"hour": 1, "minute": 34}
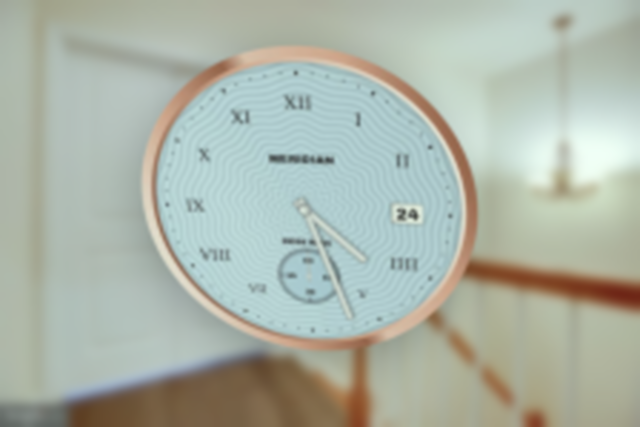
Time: {"hour": 4, "minute": 27}
